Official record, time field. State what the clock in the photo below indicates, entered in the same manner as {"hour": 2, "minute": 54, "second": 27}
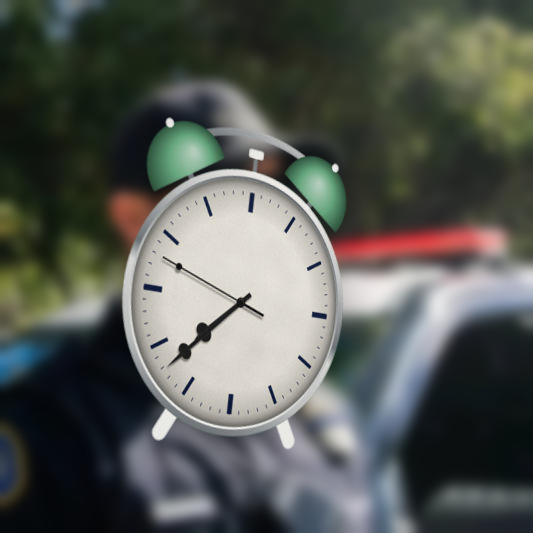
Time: {"hour": 7, "minute": 37, "second": 48}
